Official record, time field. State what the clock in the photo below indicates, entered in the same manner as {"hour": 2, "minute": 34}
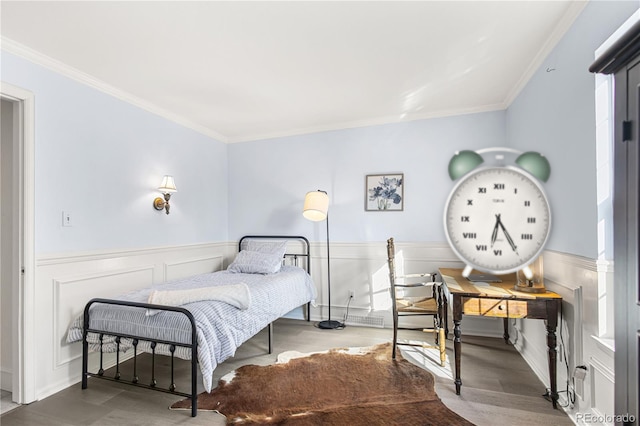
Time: {"hour": 6, "minute": 25}
